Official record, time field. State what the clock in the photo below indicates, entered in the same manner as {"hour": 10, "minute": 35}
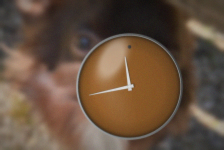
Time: {"hour": 11, "minute": 43}
